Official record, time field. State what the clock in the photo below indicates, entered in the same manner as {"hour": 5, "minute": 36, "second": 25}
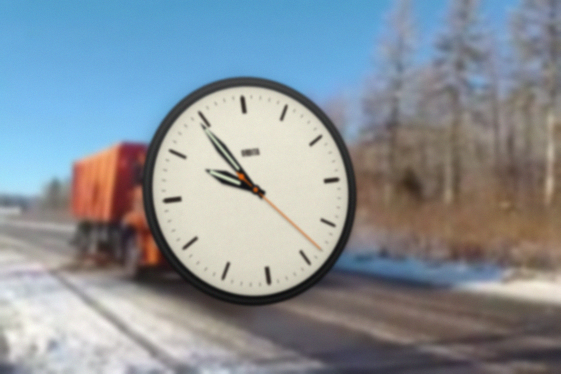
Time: {"hour": 9, "minute": 54, "second": 23}
